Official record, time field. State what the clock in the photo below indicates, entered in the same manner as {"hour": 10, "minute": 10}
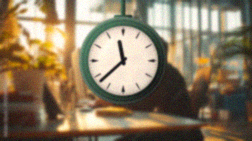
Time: {"hour": 11, "minute": 38}
